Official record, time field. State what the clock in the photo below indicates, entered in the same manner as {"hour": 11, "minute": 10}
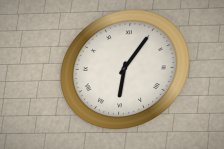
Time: {"hour": 6, "minute": 5}
